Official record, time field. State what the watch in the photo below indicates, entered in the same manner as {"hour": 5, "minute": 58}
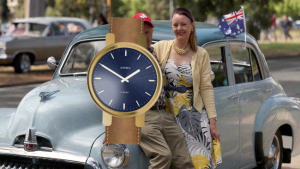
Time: {"hour": 1, "minute": 50}
